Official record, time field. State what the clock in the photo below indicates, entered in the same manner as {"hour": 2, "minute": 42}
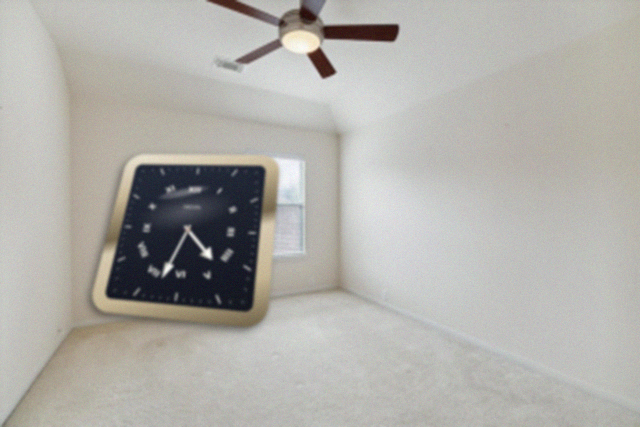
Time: {"hour": 4, "minute": 33}
